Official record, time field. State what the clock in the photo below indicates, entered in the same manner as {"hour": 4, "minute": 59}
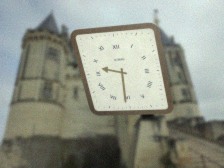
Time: {"hour": 9, "minute": 31}
